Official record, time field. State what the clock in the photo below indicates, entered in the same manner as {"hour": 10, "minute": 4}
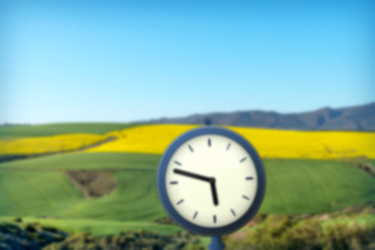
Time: {"hour": 5, "minute": 48}
